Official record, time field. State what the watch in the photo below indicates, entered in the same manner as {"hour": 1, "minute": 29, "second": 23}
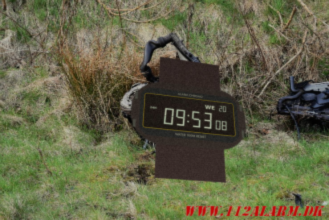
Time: {"hour": 9, "minute": 53, "second": 8}
